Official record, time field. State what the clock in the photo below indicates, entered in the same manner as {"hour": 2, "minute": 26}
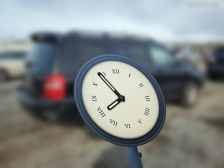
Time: {"hour": 7, "minute": 54}
